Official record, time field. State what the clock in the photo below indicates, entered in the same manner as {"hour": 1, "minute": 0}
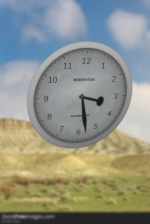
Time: {"hour": 3, "minute": 28}
